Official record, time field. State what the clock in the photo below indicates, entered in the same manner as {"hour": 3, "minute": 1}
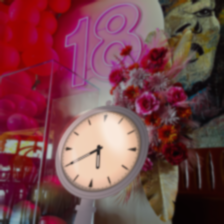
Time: {"hour": 5, "minute": 40}
